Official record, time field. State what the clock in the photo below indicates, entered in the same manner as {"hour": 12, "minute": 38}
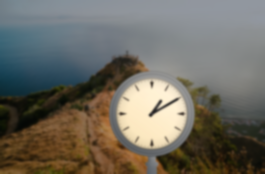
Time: {"hour": 1, "minute": 10}
